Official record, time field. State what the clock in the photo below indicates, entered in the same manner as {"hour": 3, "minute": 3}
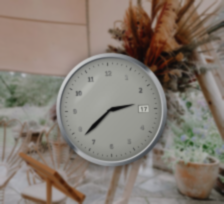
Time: {"hour": 2, "minute": 38}
